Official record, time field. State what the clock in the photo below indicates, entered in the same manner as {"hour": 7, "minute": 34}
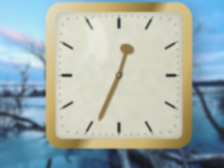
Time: {"hour": 12, "minute": 34}
